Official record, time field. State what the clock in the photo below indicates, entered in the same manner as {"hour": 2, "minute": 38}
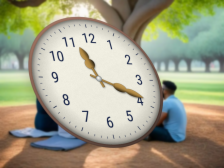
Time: {"hour": 11, "minute": 19}
